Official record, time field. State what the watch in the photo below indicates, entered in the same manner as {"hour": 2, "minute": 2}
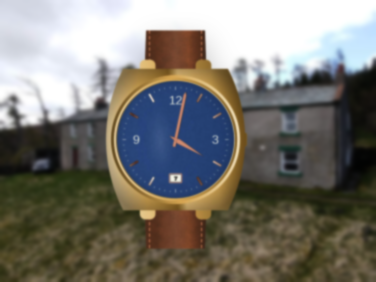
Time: {"hour": 4, "minute": 2}
